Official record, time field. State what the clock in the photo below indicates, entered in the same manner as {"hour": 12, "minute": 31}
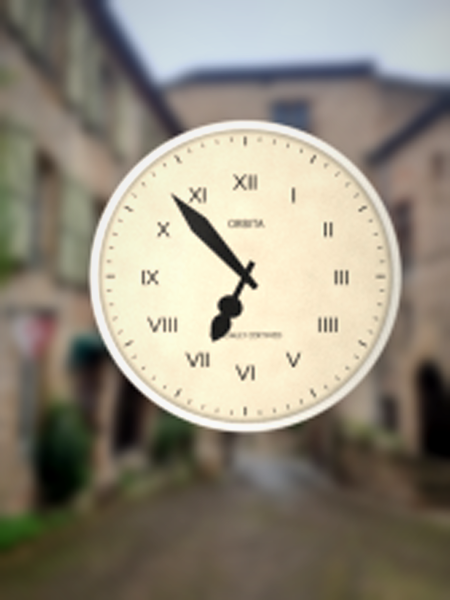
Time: {"hour": 6, "minute": 53}
